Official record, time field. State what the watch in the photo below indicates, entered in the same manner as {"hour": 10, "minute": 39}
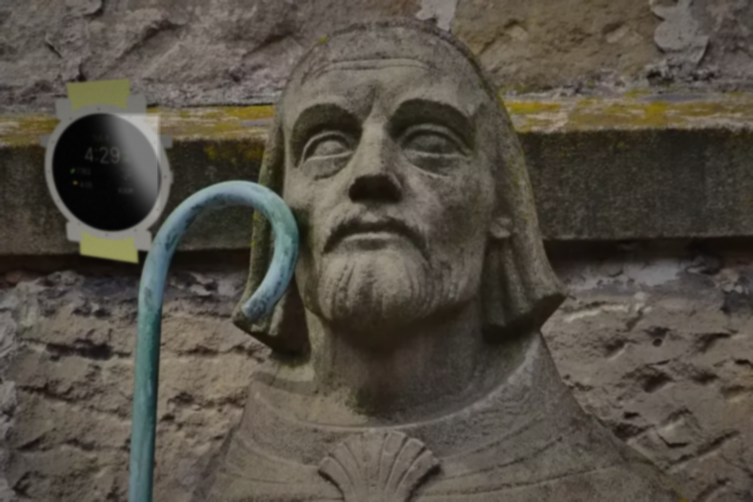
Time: {"hour": 4, "minute": 29}
